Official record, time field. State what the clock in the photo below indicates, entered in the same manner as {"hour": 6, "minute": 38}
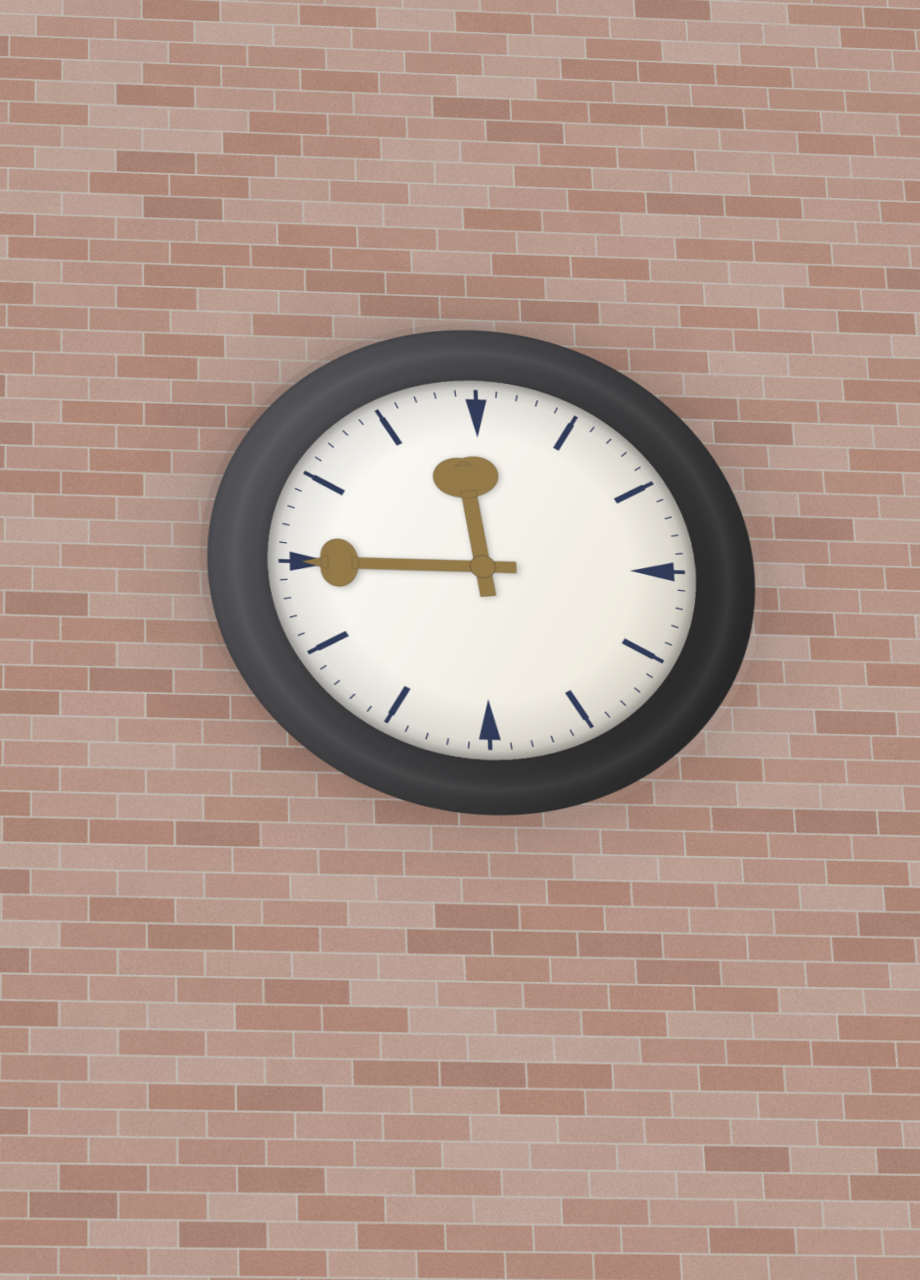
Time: {"hour": 11, "minute": 45}
